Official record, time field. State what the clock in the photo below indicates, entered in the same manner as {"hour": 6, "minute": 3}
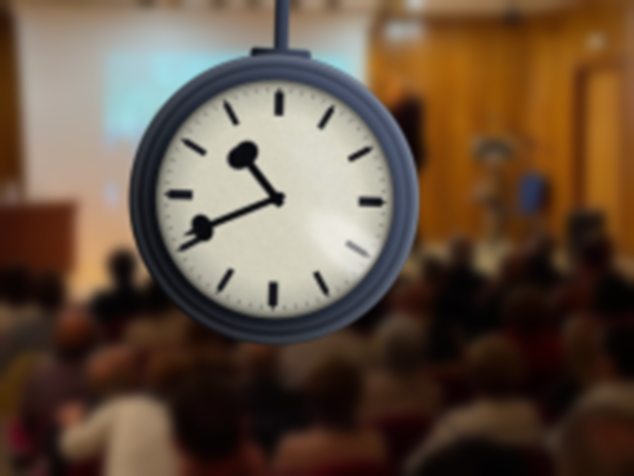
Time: {"hour": 10, "minute": 41}
